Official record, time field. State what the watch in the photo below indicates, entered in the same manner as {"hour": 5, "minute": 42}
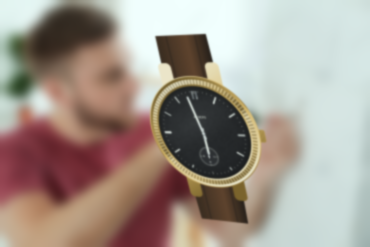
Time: {"hour": 5, "minute": 58}
